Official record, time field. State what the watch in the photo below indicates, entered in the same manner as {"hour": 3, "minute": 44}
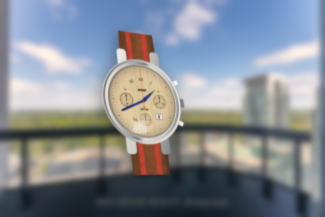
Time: {"hour": 1, "minute": 41}
